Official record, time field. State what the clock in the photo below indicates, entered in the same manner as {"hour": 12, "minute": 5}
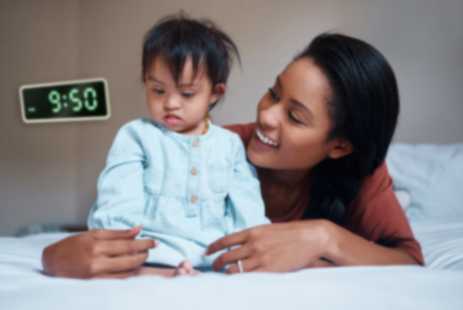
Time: {"hour": 9, "minute": 50}
